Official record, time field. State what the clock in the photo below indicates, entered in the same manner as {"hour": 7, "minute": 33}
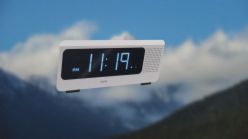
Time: {"hour": 11, "minute": 19}
